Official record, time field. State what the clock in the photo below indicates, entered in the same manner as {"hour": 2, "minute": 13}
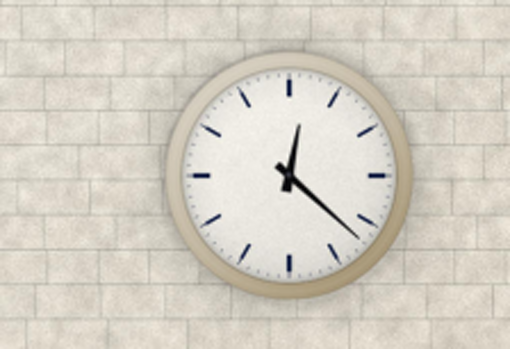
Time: {"hour": 12, "minute": 22}
